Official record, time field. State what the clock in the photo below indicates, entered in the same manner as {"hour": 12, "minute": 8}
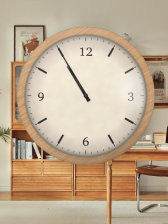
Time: {"hour": 10, "minute": 55}
